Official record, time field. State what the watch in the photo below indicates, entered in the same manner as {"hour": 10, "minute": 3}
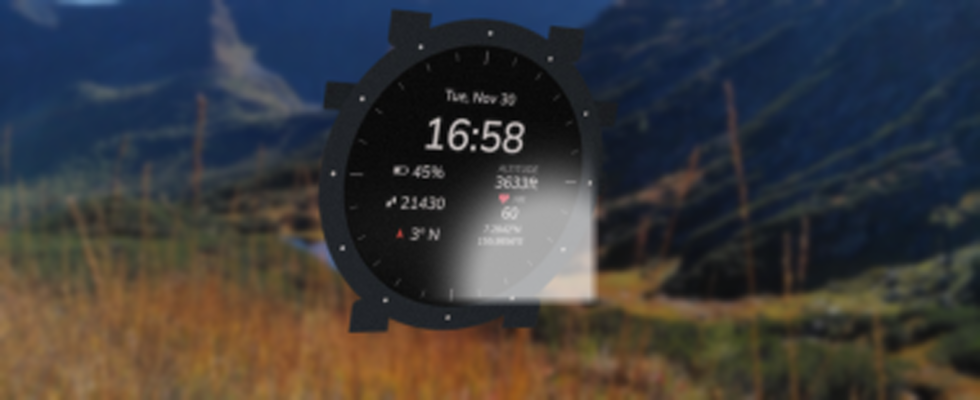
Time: {"hour": 16, "minute": 58}
